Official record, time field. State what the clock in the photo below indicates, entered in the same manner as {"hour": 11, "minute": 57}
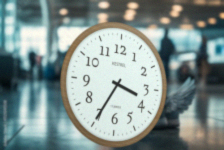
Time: {"hour": 3, "minute": 35}
